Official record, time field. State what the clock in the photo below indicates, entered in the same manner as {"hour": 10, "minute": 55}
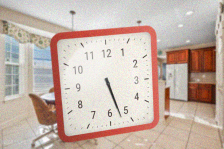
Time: {"hour": 5, "minute": 27}
